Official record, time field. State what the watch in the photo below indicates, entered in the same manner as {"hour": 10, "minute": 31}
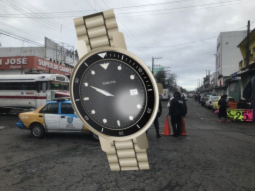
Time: {"hour": 9, "minute": 50}
